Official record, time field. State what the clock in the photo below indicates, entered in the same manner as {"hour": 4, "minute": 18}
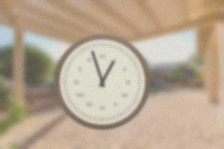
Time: {"hour": 12, "minute": 57}
